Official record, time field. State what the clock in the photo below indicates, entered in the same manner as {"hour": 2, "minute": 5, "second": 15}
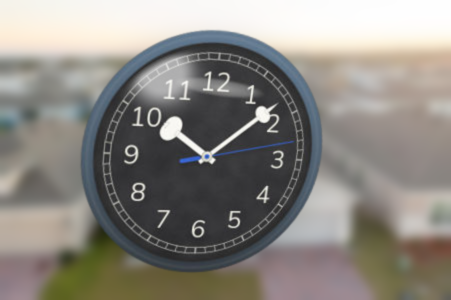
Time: {"hour": 10, "minute": 8, "second": 13}
